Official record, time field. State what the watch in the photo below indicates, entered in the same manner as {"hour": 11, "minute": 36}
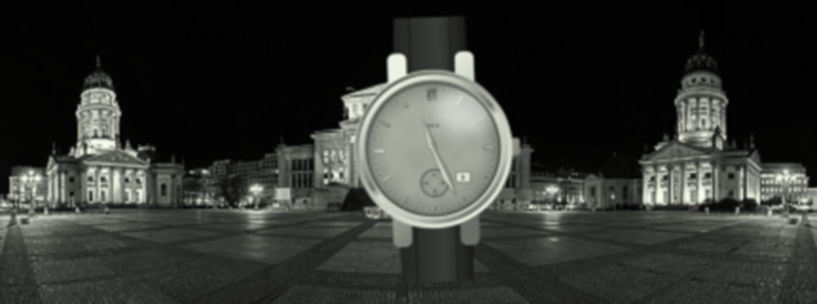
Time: {"hour": 11, "minute": 26}
